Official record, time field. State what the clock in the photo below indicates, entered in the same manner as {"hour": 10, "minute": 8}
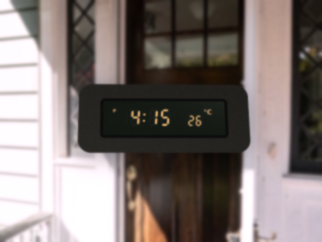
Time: {"hour": 4, "minute": 15}
